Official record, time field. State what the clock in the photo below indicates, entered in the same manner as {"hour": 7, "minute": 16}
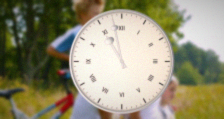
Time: {"hour": 10, "minute": 58}
